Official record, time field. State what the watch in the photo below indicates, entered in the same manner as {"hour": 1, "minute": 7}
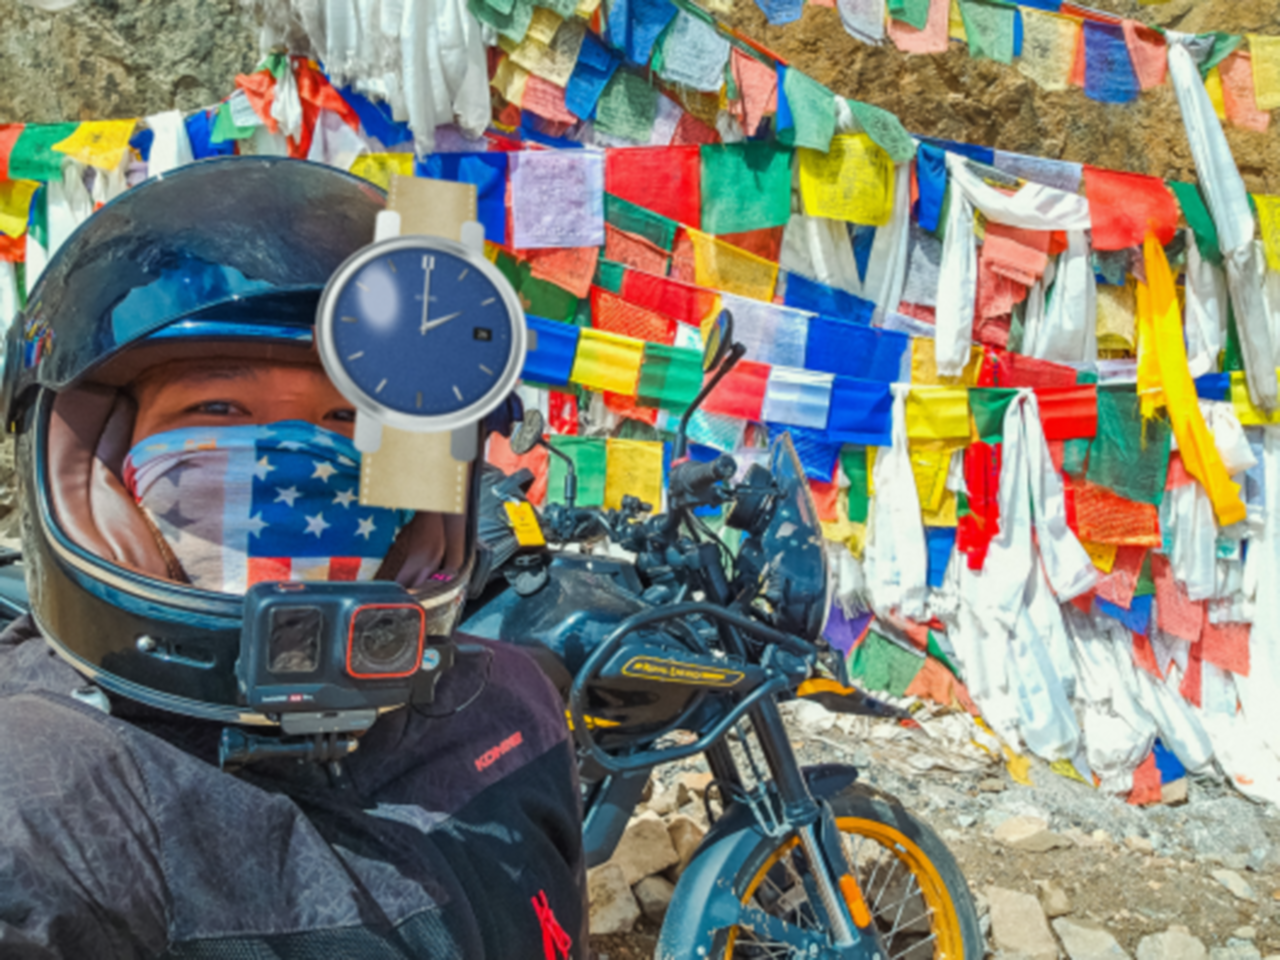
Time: {"hour": 2, "minute": 0}
